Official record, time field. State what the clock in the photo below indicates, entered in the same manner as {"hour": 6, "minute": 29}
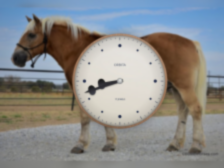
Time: {"hour": 8, "minute": 42}
